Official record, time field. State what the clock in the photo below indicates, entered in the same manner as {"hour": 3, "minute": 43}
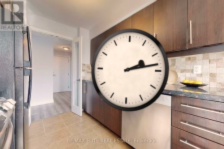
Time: {"hour": 2, "minute": 13}
